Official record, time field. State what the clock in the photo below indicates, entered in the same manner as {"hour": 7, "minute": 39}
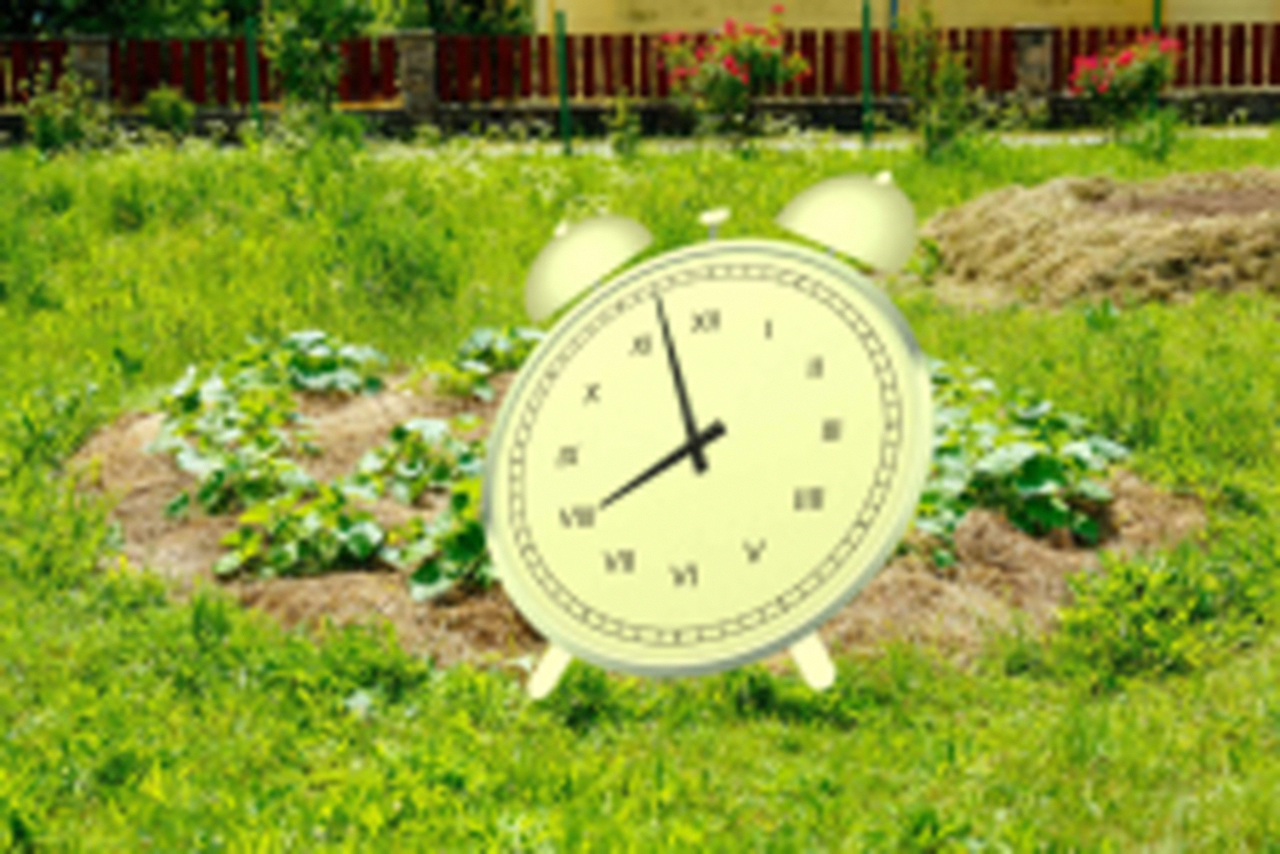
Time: {"hour": 7, "minute": 57}
